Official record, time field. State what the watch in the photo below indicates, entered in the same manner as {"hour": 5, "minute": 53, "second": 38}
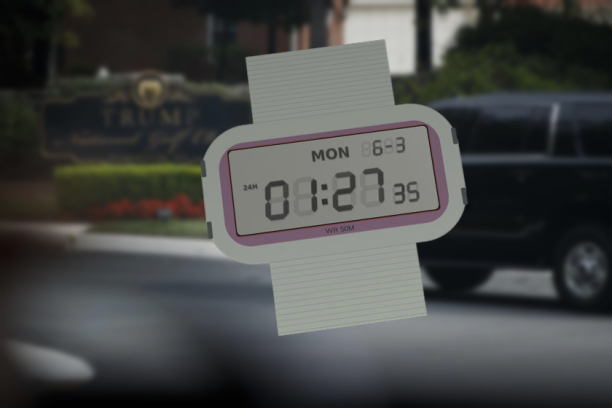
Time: {"hour": 1, "minute": 27, "second": 35}
